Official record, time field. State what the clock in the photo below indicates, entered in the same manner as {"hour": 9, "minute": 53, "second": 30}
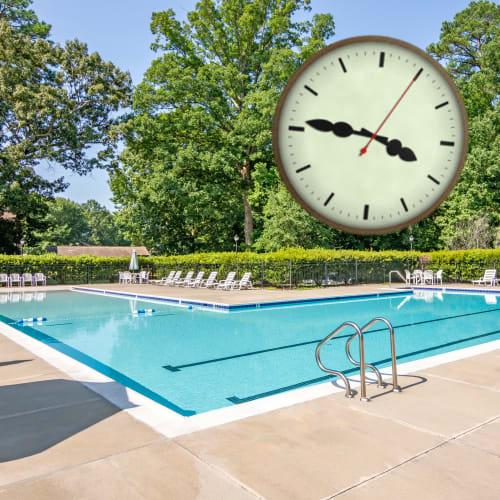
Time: {"hour": 3, "minute": 46, "second": 5}
